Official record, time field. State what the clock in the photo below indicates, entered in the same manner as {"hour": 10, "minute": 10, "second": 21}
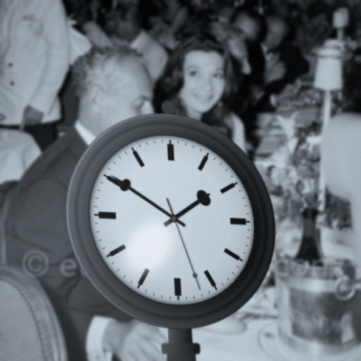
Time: {"hour": 1, "minute": 50, "second": 27}
